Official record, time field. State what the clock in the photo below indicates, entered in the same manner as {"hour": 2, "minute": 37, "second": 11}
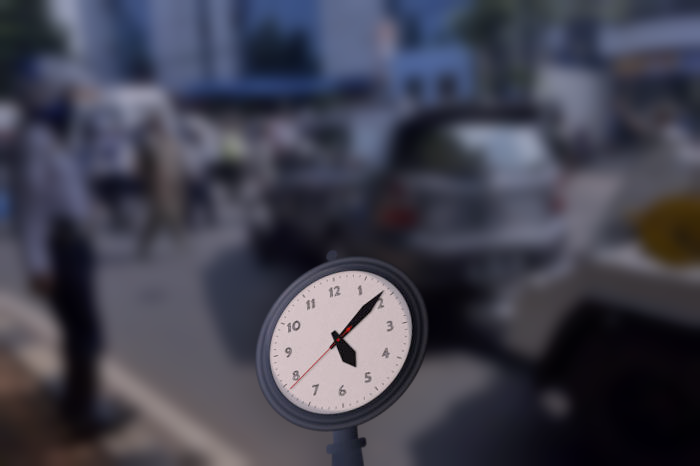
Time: {"hour": 5, "minute": 8, "second": 39}
